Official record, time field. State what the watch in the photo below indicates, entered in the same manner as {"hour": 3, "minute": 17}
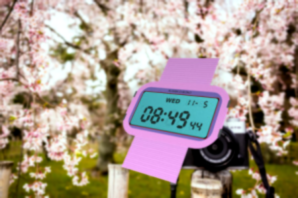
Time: {"hour": 8, "minute": 49}
